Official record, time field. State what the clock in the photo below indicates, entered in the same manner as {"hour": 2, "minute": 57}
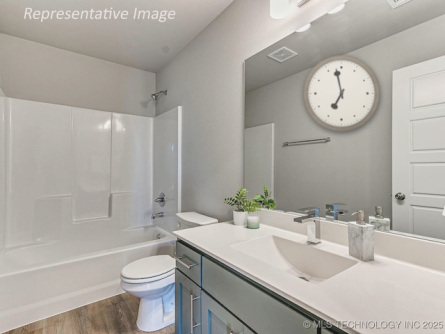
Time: {"hour": 6, "minute": 58}
